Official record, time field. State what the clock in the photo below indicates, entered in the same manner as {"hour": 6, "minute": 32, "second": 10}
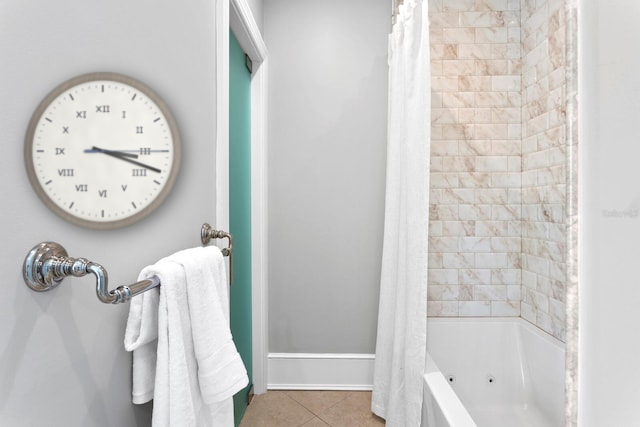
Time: {"hour": 3, "minute": 18, "second": 15}
